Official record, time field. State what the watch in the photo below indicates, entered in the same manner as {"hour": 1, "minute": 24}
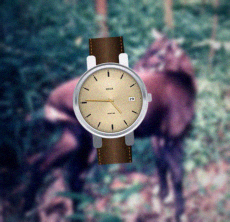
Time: {"hour": 4, "minute": 46}
